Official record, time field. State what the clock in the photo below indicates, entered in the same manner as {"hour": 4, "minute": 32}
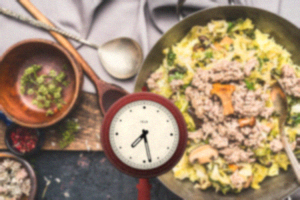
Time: {"hour": 7, "minute": 28}
